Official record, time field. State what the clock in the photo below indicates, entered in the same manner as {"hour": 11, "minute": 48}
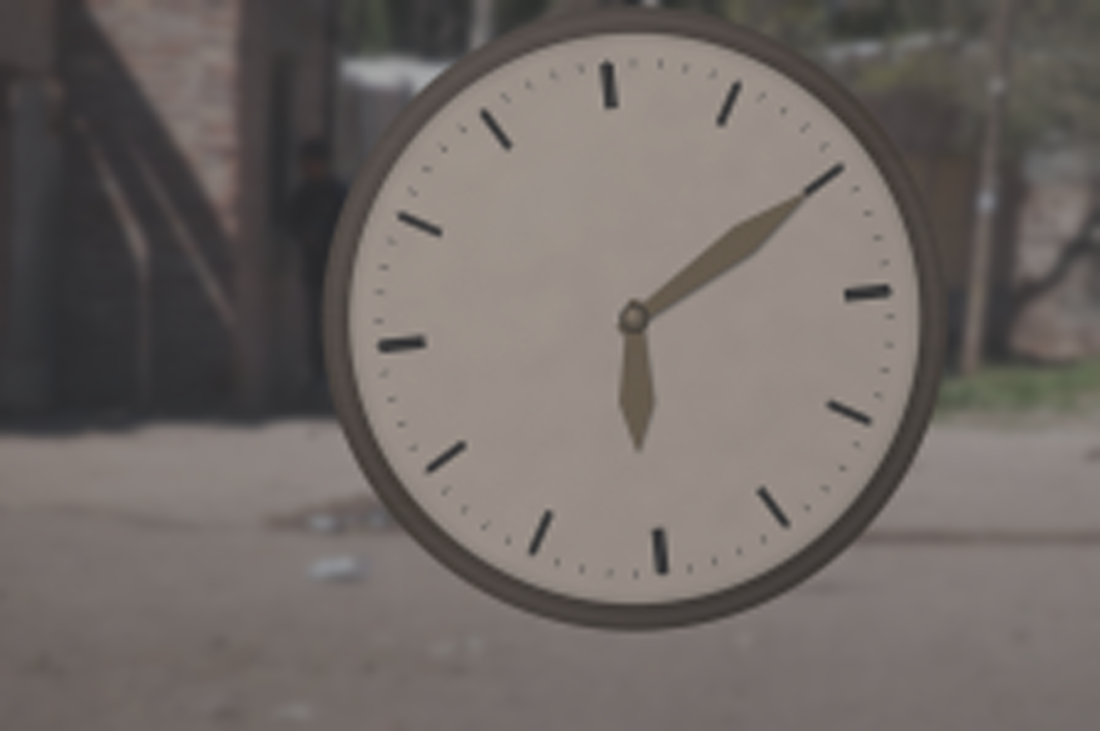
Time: {"hour": 6, "minute": 10}
